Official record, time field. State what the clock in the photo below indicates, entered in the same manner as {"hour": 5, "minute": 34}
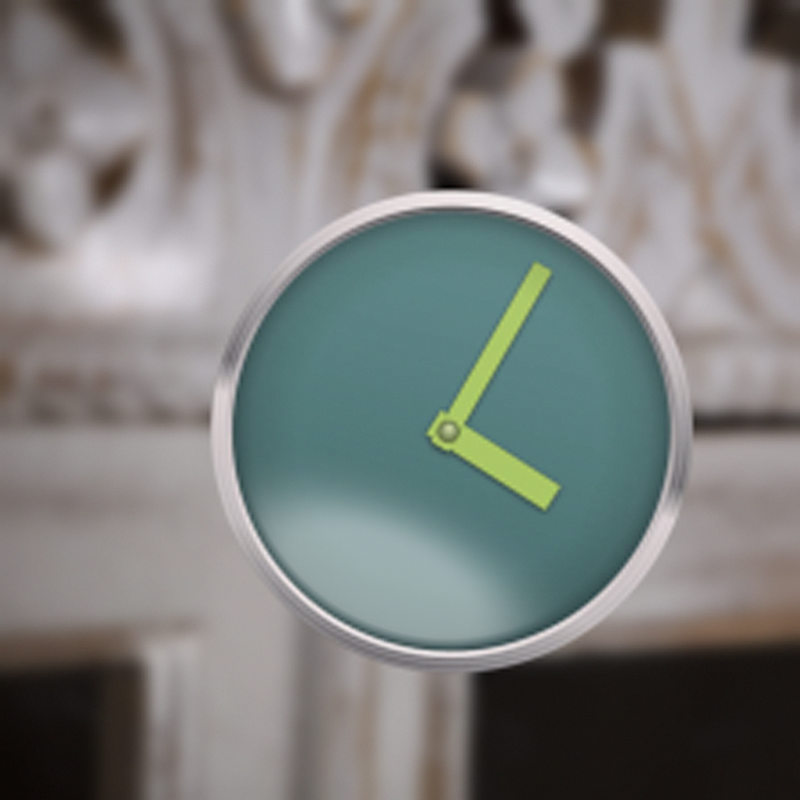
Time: {"hour": 4, "minute": 5}
